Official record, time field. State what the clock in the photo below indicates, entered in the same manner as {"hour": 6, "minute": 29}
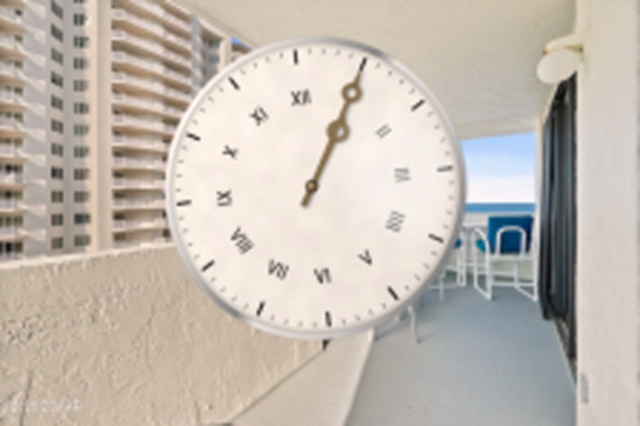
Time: {"hour": 1, "minute": 5}
